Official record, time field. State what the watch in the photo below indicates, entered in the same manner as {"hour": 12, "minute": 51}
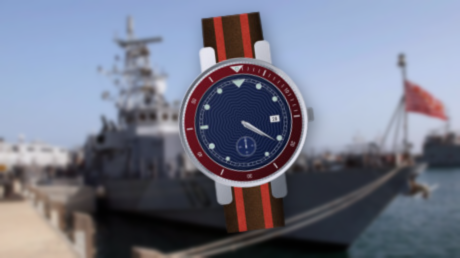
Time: {"hour": 4, "minute": 21}
